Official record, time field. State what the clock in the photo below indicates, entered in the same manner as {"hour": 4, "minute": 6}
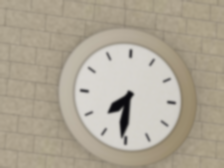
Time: {"hour": 7, "minute": 31}
